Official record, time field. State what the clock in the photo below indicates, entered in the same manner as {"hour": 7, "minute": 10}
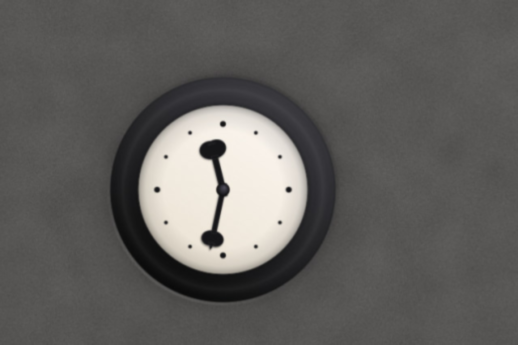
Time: {"hour": 11, "minute": 32}
